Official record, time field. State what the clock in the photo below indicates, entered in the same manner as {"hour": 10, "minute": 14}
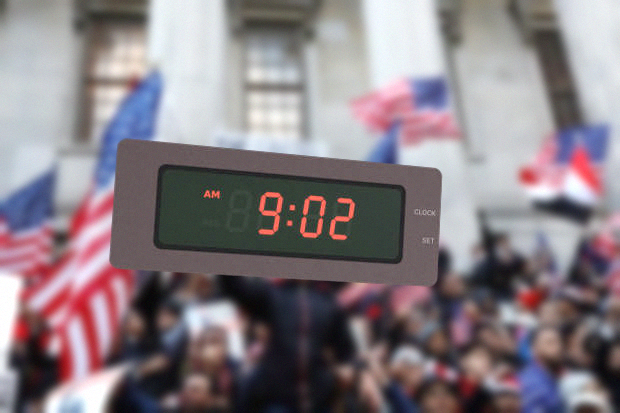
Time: {"hour": 9, "minute": 2}
